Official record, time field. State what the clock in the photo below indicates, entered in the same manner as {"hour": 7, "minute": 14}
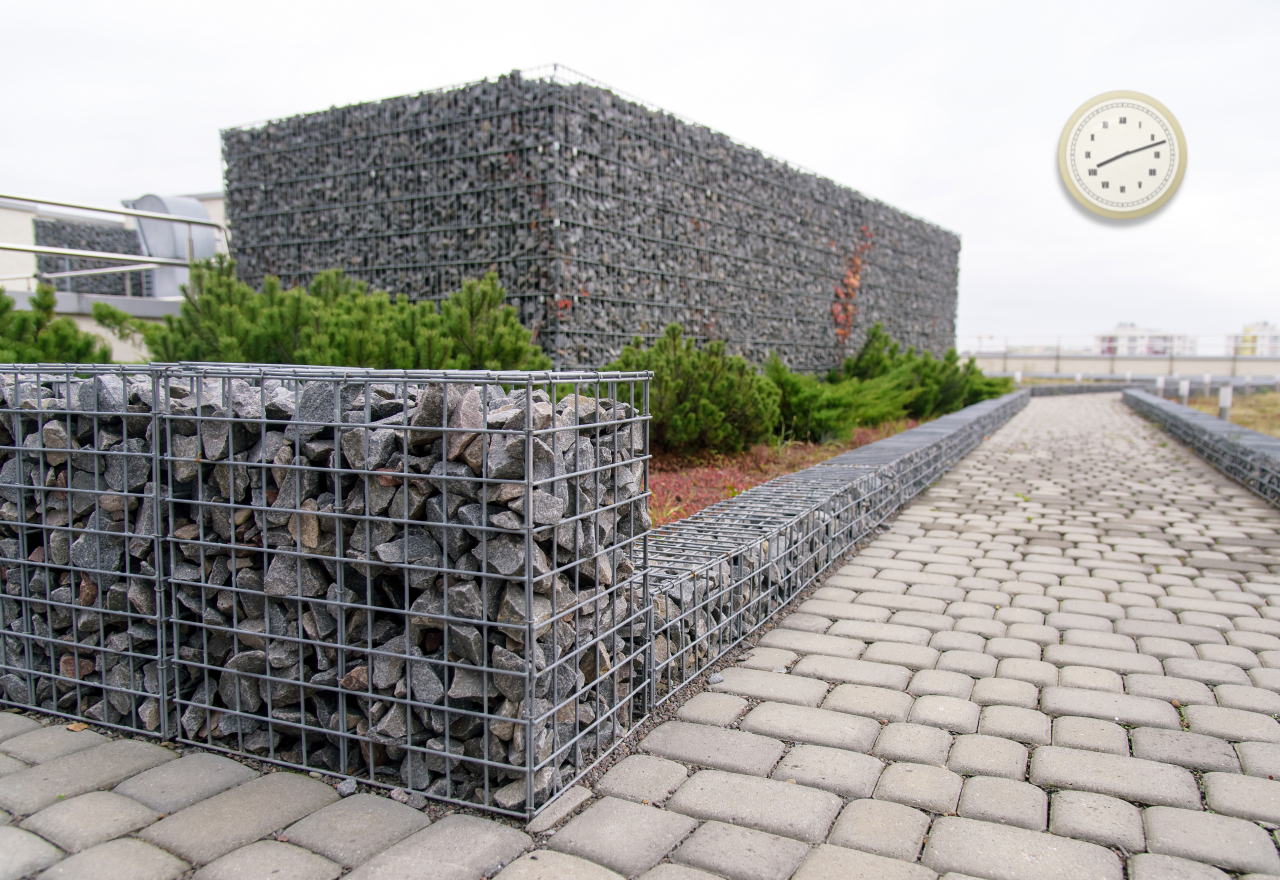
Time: {"hour": 8, "minute": 12}
